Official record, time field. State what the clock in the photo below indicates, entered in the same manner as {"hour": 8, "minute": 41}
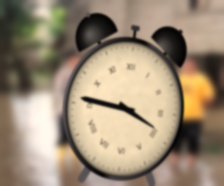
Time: {"hour": 3, "minute": 46}
